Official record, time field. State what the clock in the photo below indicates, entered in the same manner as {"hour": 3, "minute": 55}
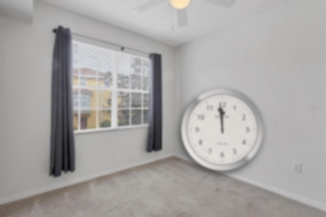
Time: {"hour": 11, "minute": 59}
